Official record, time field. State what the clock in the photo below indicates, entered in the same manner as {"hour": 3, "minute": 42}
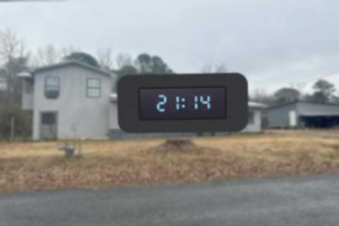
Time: {"hour": 21, "minute": 14}
